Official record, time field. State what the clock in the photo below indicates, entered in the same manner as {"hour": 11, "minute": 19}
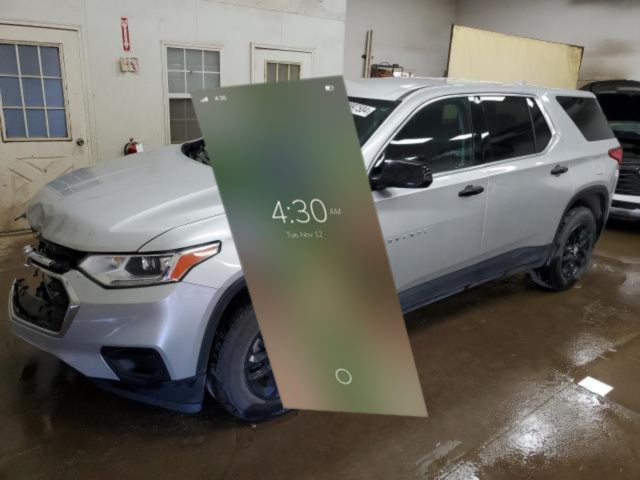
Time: {"hour": 4, "minute": 30}
